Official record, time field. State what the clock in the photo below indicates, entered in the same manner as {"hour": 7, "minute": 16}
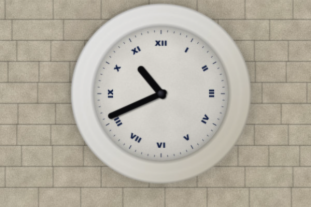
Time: {"hour": 10, "minute": 41}
